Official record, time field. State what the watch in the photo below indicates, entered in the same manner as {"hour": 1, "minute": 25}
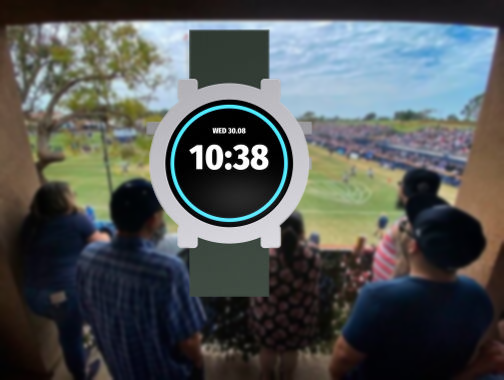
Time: {"hour": 10, "minute": 38}
